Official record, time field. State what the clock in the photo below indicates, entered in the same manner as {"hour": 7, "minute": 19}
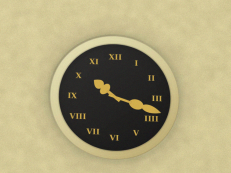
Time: {"hour": 10, "minute": 18}
